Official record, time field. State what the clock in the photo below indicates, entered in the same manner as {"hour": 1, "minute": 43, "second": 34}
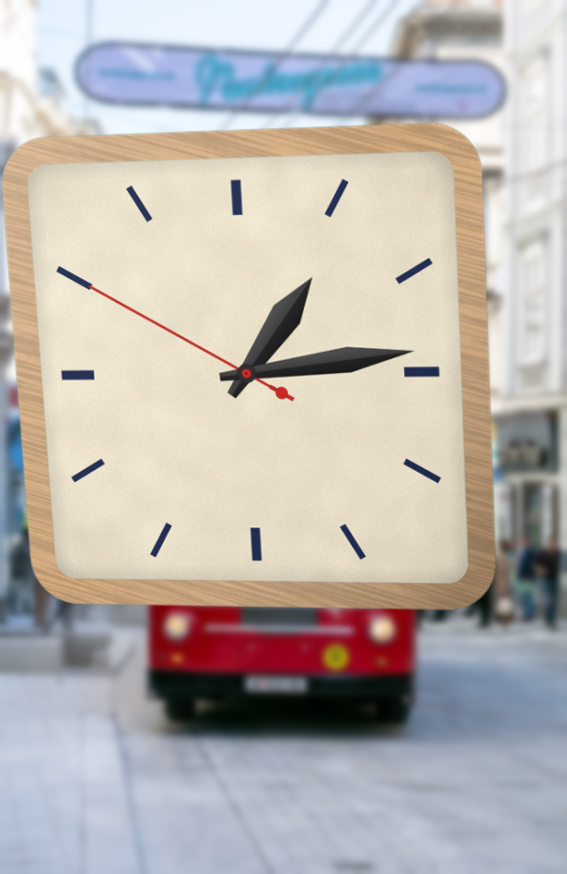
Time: {"hour": 1, "minute": 13, "second": 50}
